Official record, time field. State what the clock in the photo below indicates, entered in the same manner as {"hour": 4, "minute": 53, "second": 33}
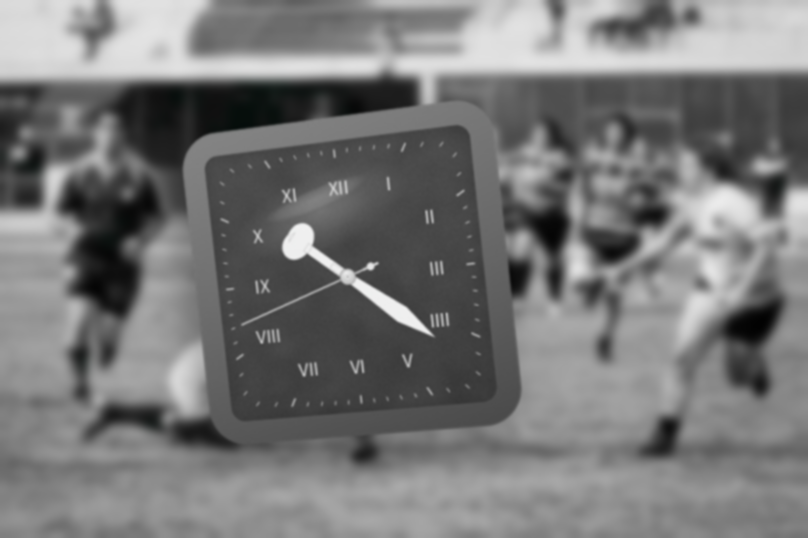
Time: {"hour": 10, "minute": 21, "second": 42}
